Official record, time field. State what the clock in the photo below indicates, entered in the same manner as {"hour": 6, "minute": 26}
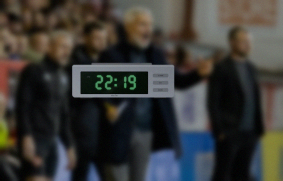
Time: {"hour": 22, "minute": 19}
